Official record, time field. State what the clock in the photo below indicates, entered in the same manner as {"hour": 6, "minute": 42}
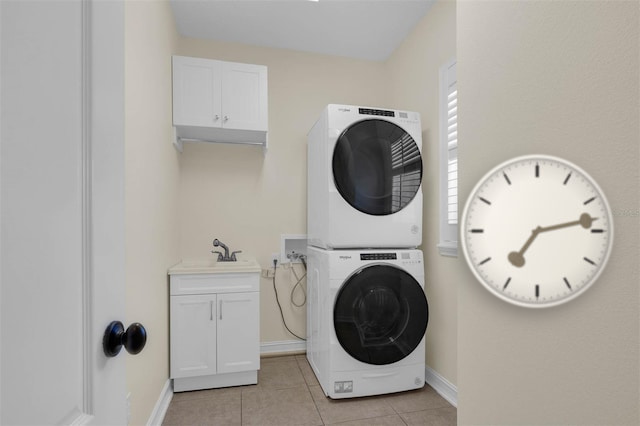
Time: {"hour": 7, "minute": 13}
